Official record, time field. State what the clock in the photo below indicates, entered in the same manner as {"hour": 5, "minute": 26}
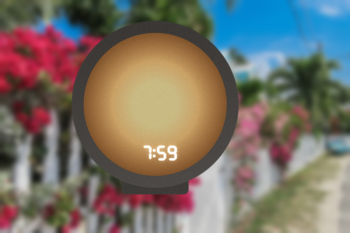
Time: {"hour": 7, "minute": 59}
